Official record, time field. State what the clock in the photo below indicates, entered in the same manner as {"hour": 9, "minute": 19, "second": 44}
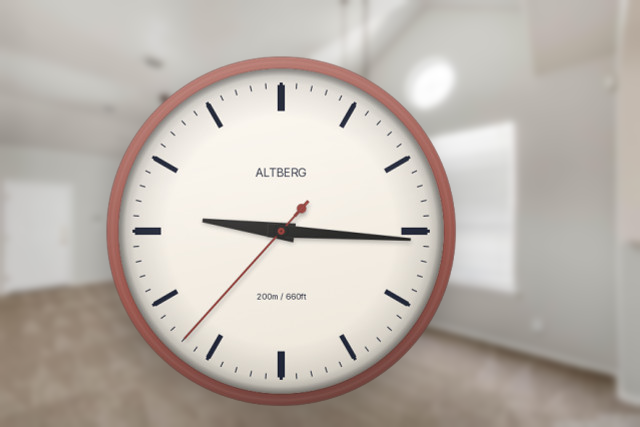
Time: {"hour": 9, "minute": 15, "second": 37}
